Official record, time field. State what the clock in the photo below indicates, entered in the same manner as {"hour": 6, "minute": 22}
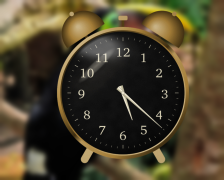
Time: {"hour": 5, "minute": 22}
